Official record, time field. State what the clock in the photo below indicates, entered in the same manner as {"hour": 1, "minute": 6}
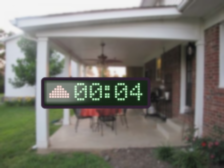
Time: {"hour": 0, "minute": 4}
